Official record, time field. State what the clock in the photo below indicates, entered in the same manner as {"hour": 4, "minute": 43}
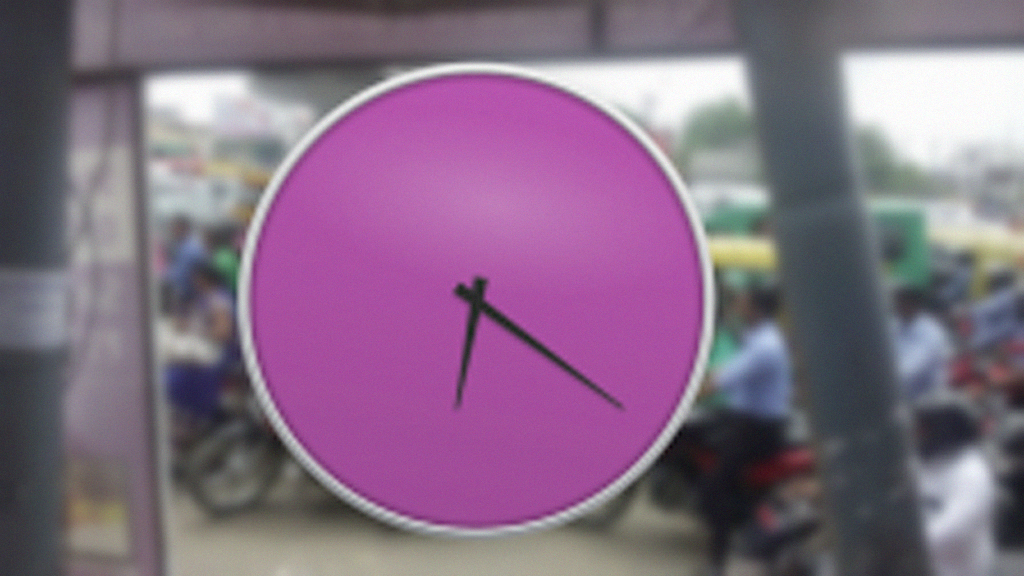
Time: {"hour": 6, "minute": 21}
